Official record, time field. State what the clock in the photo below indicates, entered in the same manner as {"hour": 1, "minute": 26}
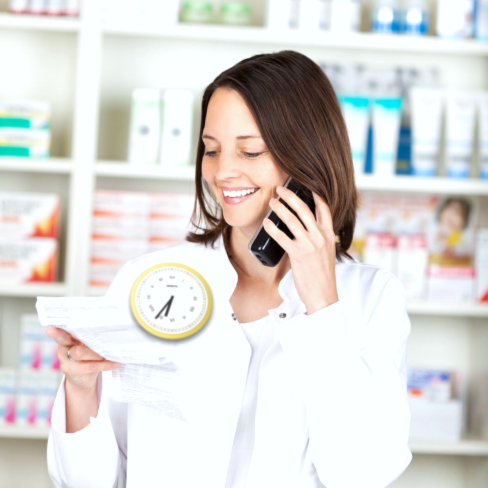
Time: {"hour": 6, "minute": 36}
